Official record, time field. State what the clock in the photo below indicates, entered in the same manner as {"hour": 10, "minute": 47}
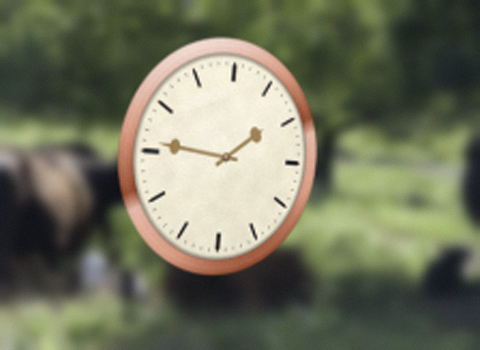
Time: {"hour": 1, "minute": 46}
